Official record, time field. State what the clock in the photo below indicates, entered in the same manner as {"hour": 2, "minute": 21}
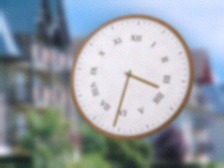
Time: {"hour": 3, "minute": 31}
